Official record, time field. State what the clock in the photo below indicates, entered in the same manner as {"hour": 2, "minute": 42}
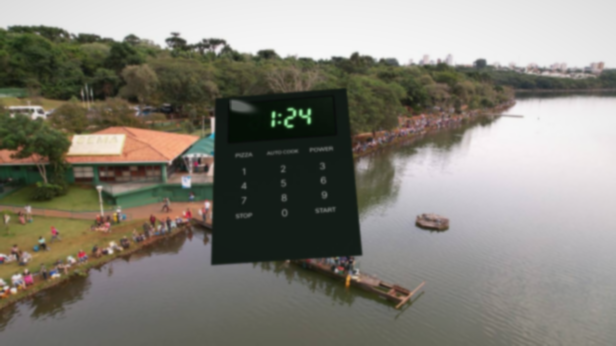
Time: {"hour": 1, "minute": 24}
